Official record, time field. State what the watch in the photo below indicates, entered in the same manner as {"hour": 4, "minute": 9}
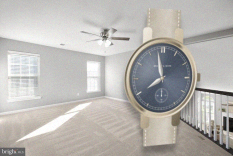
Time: {"hour": 7, "minute": 58}
